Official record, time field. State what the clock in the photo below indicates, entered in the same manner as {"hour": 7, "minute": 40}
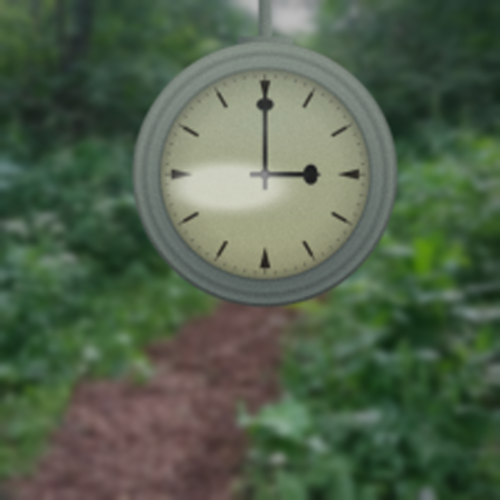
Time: {"hour": 3, "minute": 0}
